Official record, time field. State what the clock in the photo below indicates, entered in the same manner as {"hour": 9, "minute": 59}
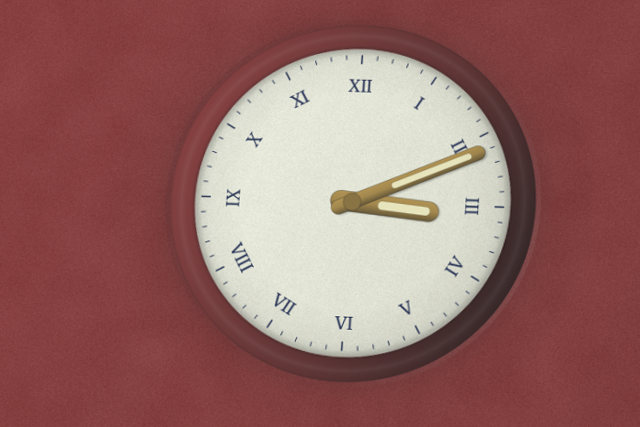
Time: {"hour": 3, "minute": 11}
